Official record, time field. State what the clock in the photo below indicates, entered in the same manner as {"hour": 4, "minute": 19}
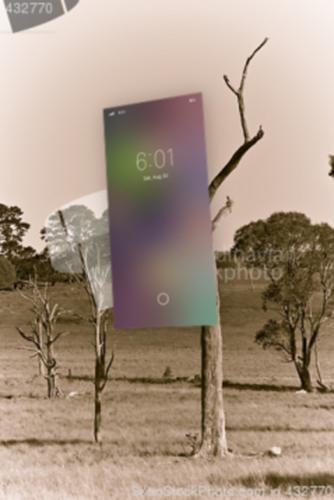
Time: {"hour": 6, "minute": 1}
